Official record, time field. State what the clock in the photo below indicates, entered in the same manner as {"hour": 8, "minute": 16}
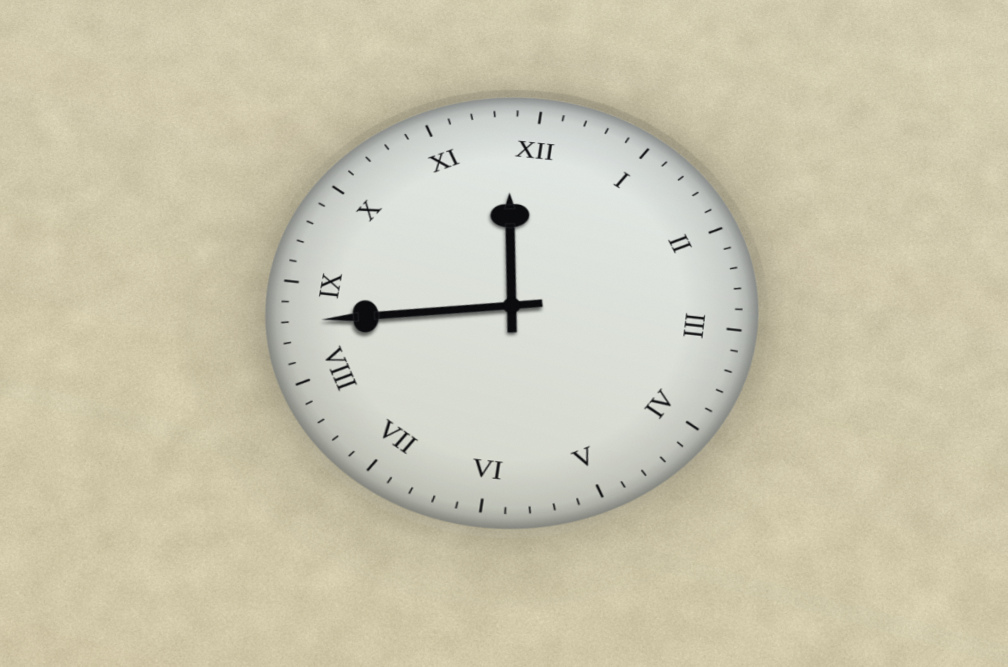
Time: {"hour": 11, "minute": 43}
